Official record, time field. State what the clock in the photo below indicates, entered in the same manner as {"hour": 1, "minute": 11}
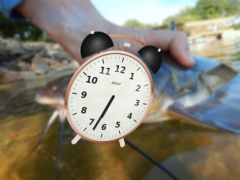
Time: {"hour": 6, "minute": 33}
